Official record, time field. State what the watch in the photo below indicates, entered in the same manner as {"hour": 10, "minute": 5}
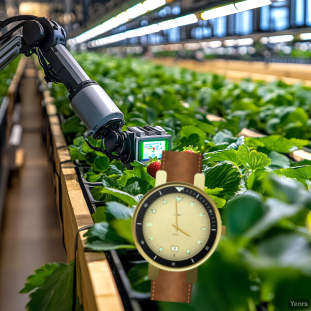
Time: {"hour": 3, "minute": 59}
